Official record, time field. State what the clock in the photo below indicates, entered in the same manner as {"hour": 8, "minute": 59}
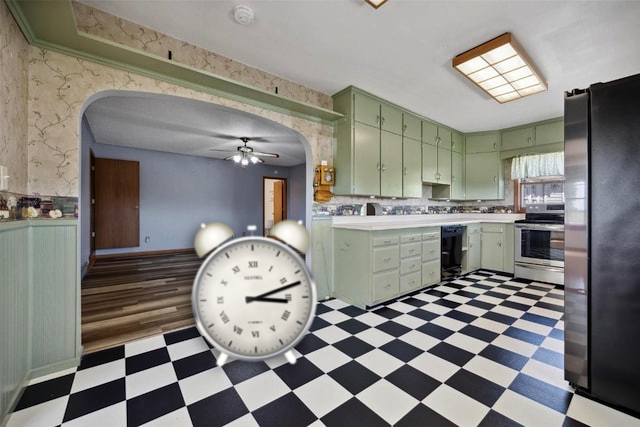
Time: {"hour": 3, "minute": 12}
